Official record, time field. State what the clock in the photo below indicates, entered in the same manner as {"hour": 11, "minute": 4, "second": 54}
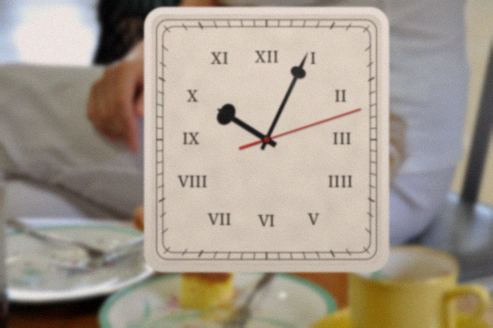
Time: {"hour": 10, "minute": 4, "second": 12}
